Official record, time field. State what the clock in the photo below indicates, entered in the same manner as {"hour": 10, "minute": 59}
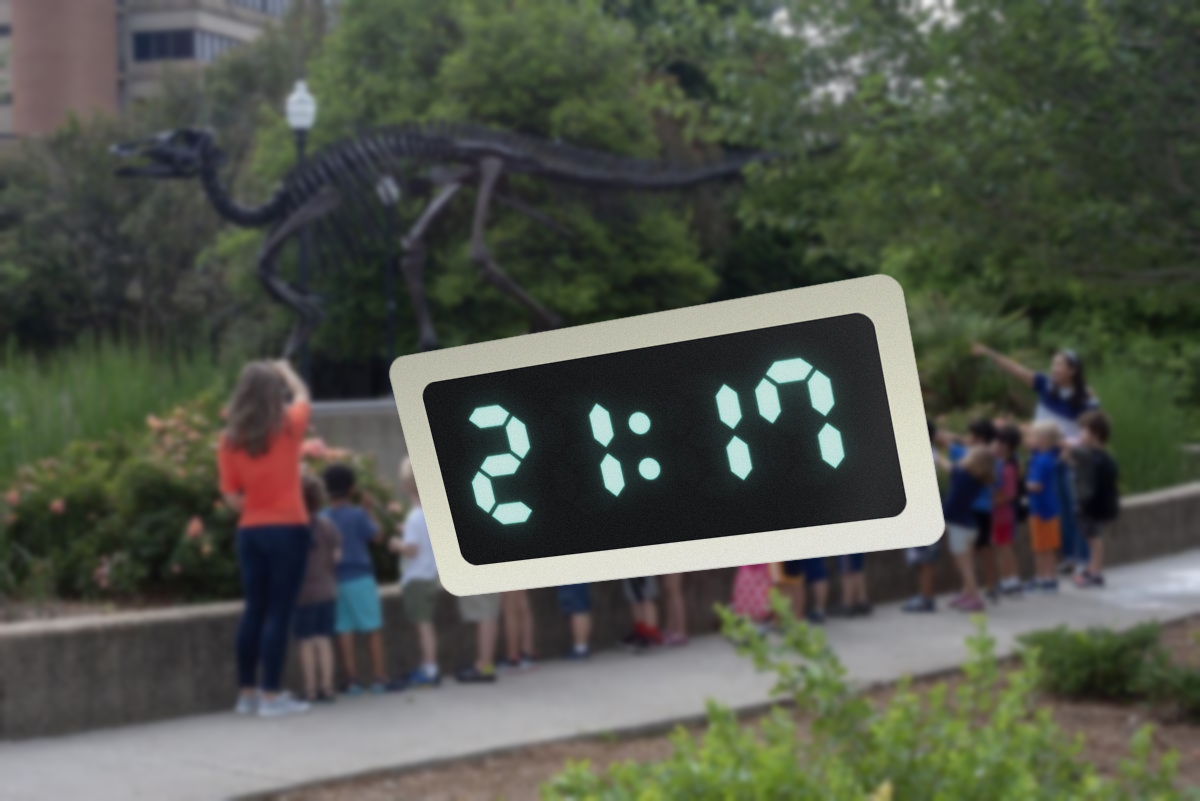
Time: {"hour": 21, "minute": 17}
